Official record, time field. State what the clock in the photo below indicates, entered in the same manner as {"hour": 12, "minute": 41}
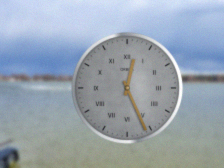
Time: {"hour": 12, "minute": 26}
